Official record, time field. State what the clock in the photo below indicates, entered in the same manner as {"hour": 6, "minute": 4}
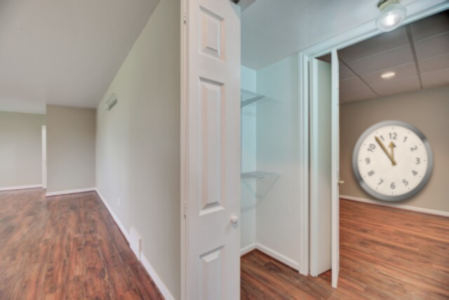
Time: {"hour": 11, "minute": 54}
